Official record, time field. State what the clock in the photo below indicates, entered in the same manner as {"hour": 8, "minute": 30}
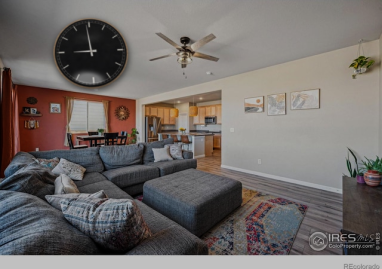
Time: {"hour": 8, "minute": 59}
